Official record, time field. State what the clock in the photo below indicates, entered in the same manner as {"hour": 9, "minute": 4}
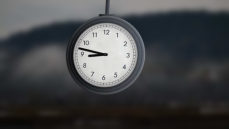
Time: {"hour": 8, "minute": 47}
